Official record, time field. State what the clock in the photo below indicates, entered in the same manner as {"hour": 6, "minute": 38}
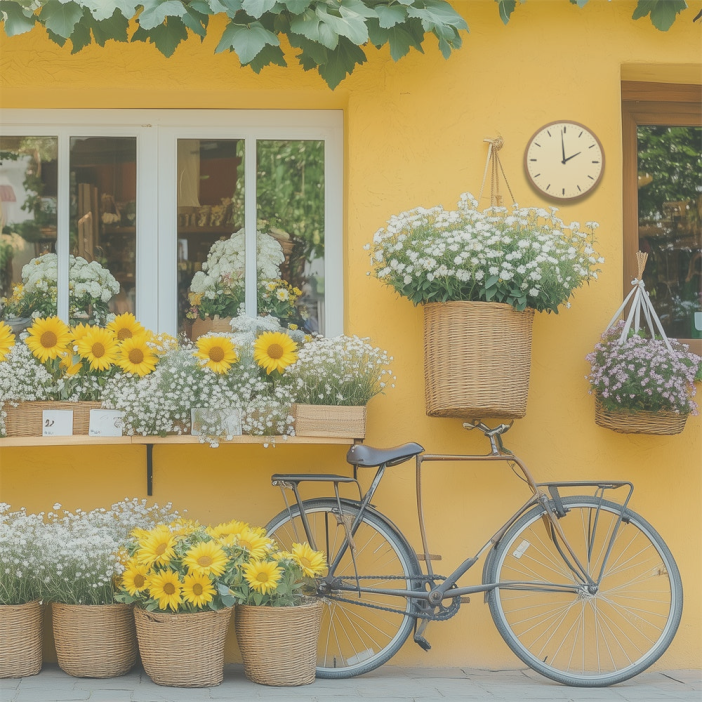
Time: {"hour": 1, "minute": 59}
